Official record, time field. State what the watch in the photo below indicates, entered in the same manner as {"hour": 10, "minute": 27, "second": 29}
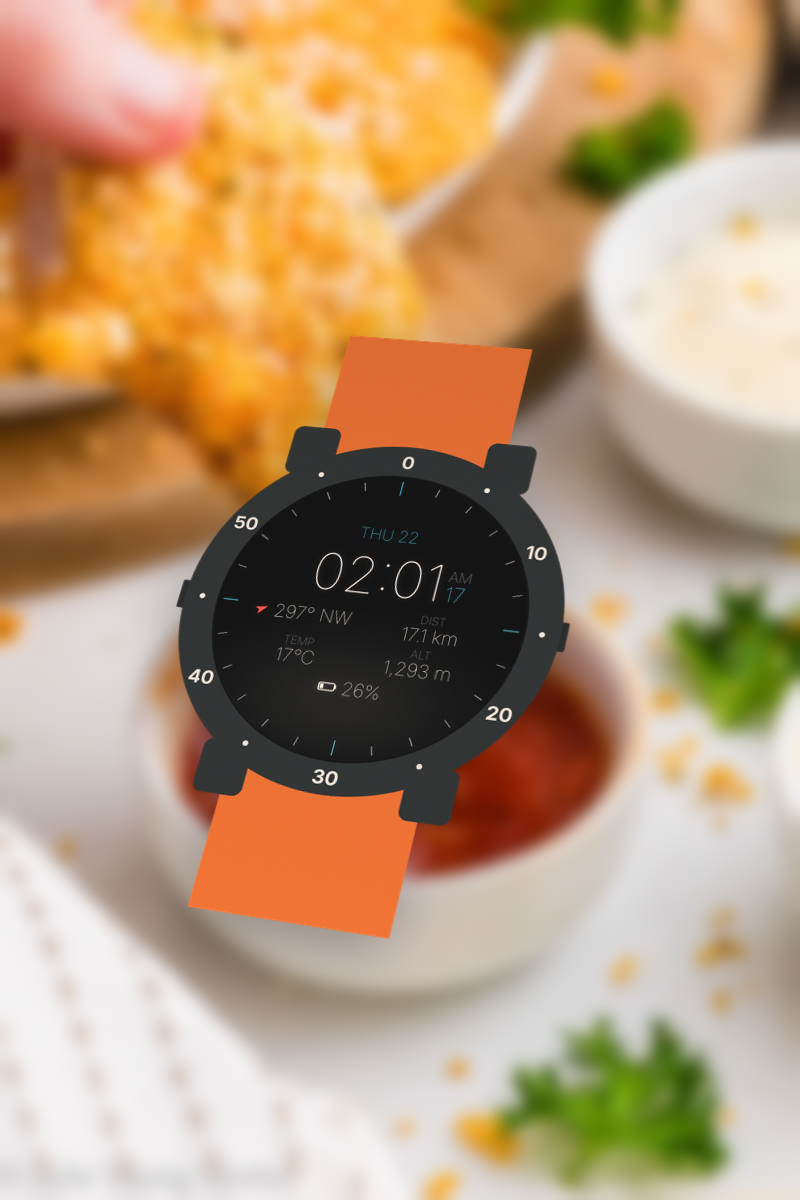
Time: {"hour": 2, "minute": 1, "second": 17}
